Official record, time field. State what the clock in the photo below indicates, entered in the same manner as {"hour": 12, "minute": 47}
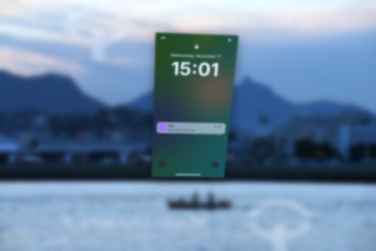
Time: {"hour": 15, "minute": 1}
